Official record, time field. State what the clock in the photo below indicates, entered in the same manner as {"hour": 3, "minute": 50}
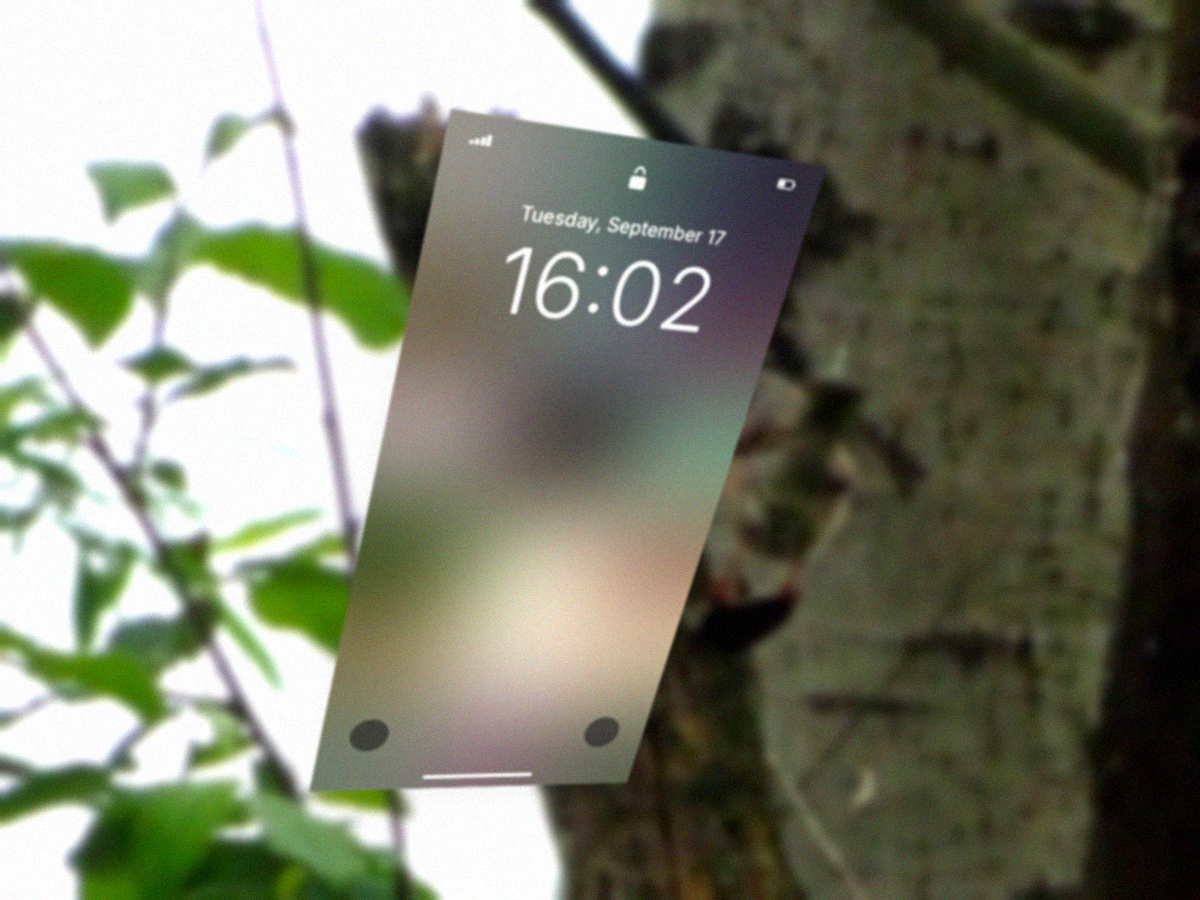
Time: {"hour": 16, "minute": 2}
